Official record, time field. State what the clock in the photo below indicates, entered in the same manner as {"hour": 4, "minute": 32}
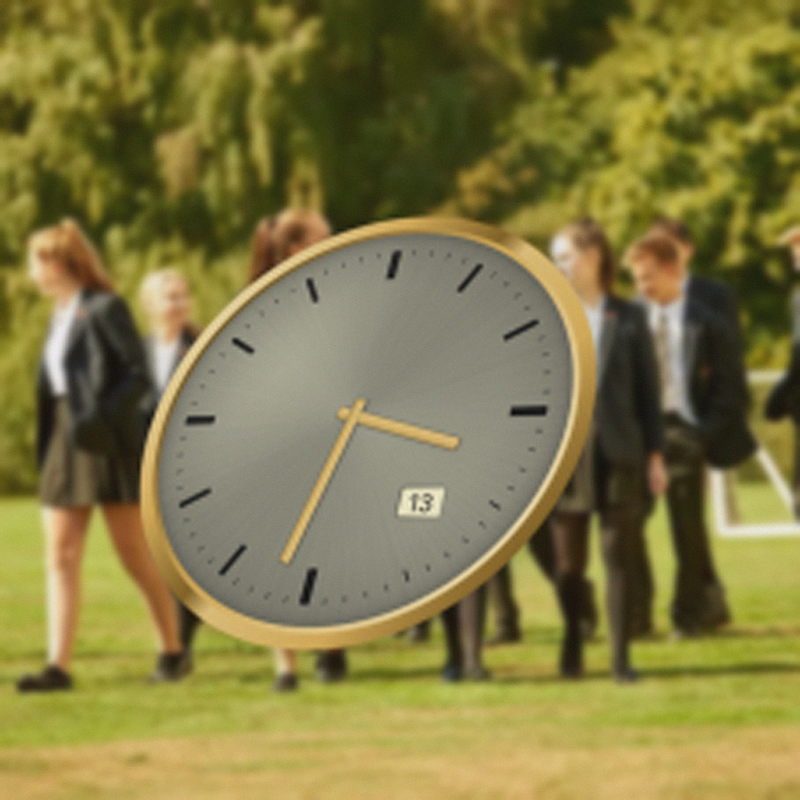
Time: {"hour": 3, "minute": 32}
